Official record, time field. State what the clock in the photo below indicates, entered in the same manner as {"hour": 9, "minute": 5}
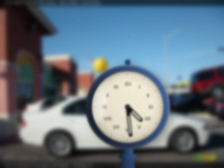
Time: {"hour": 4, "minute": 29}
